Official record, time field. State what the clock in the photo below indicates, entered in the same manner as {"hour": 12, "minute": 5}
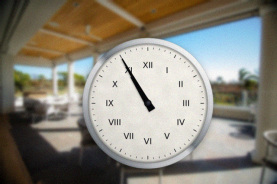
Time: {"hour": 10, "minute": 55}
